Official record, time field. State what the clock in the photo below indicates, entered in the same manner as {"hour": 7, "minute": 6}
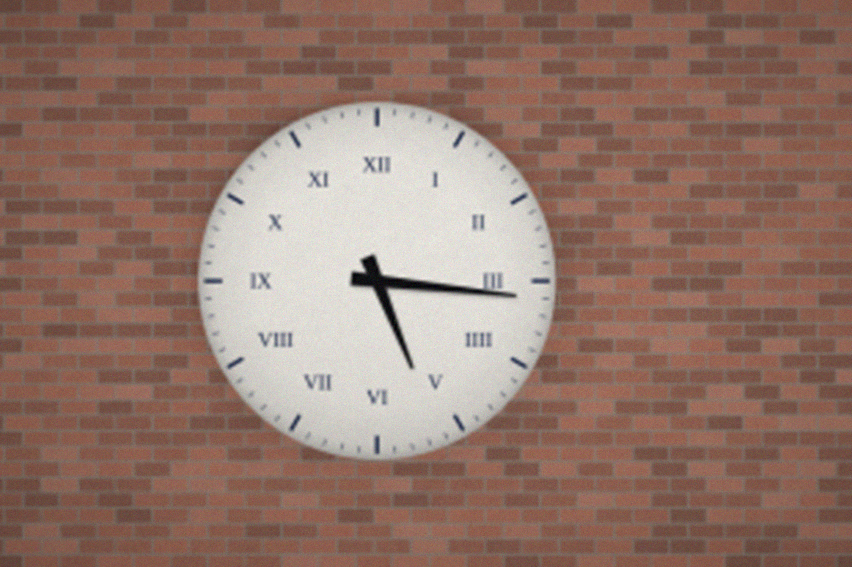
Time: {"hour": 5, "minute": 16}
